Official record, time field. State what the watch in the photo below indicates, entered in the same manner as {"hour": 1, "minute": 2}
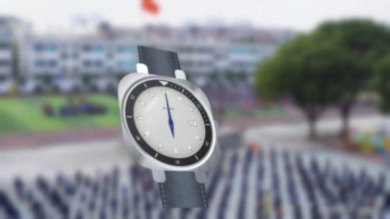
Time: {"hour": 6, "minute": 0}
